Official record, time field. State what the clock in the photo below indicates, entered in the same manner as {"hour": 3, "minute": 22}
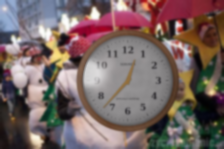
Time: {"hour": 12, "minute": 37}
